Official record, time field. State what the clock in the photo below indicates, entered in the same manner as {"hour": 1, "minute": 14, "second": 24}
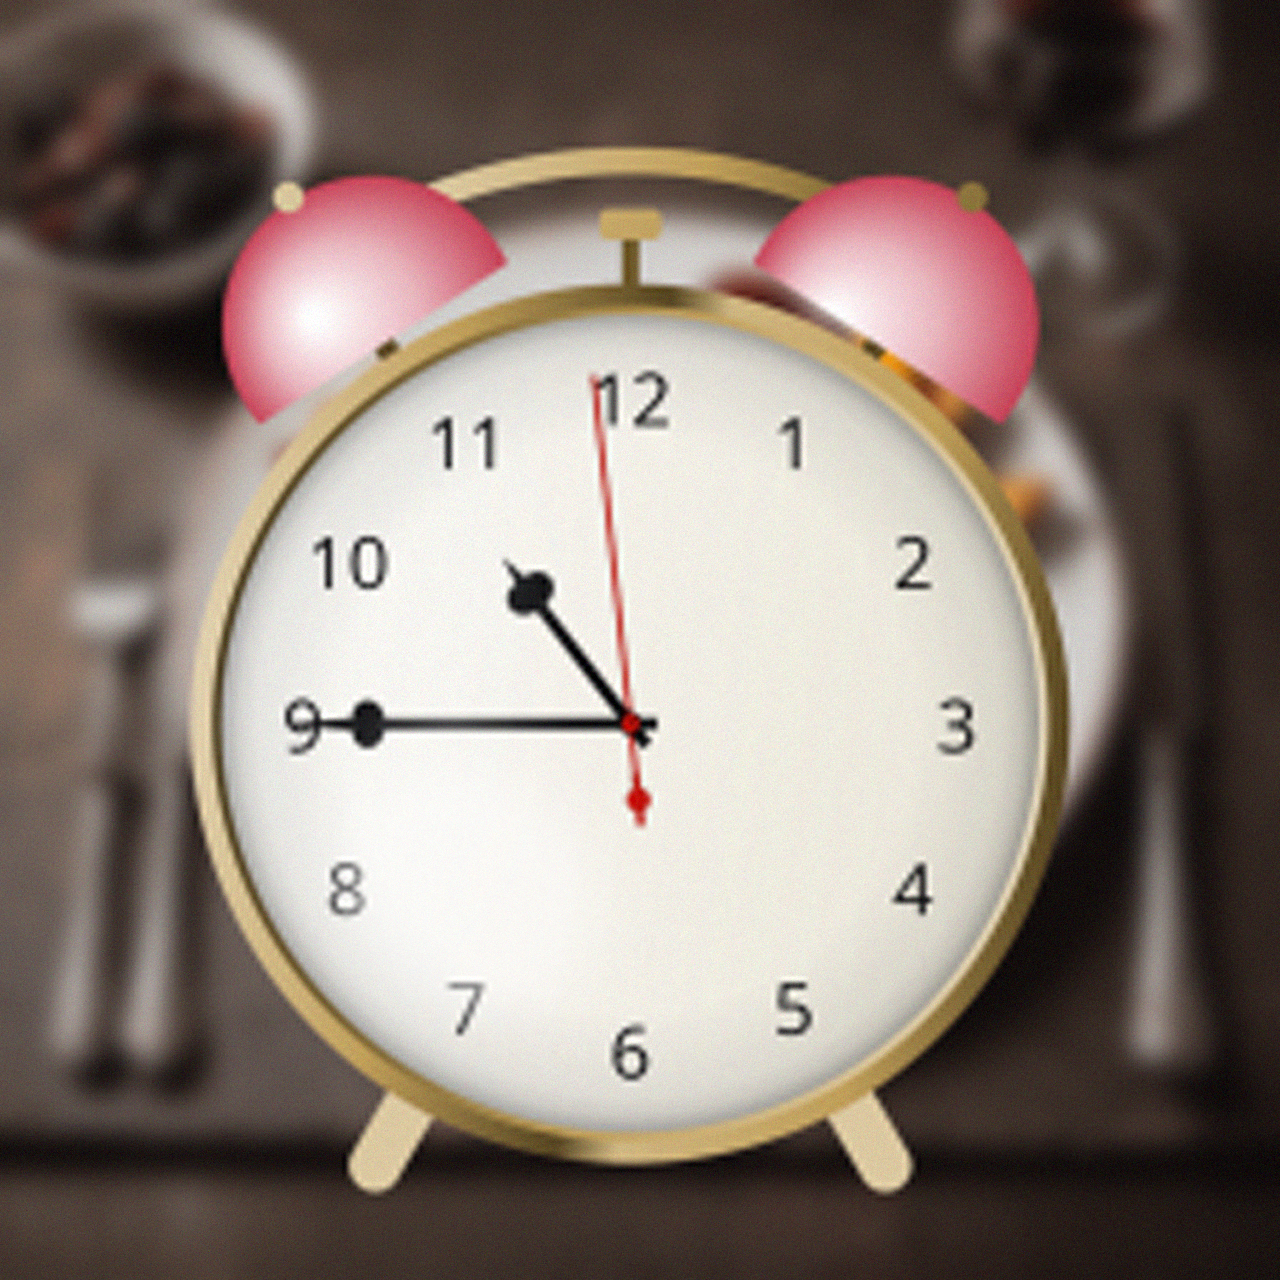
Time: {"hour": 10, "minute": 44, "second": 59}
